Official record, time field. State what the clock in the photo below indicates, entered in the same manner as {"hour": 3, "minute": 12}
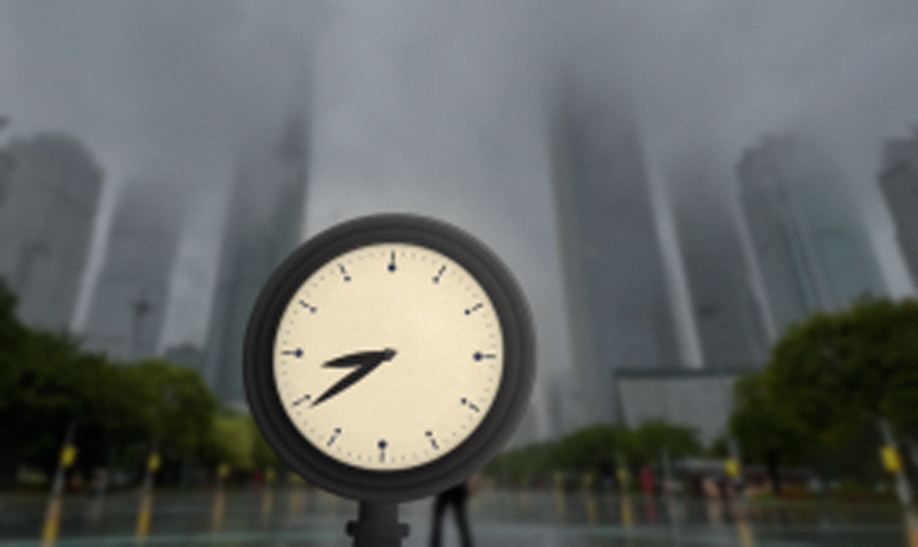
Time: {"hour": 8, "minute": 39}
